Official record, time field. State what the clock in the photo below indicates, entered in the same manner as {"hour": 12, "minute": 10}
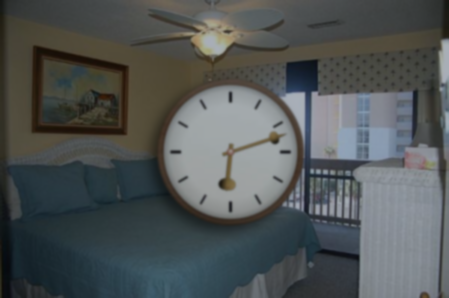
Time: {"hour": 6, "minute": 12}
